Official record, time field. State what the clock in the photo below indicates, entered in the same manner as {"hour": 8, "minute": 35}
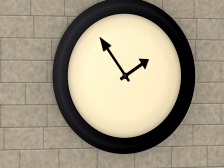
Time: {"hour": 1, "minute": 54}
